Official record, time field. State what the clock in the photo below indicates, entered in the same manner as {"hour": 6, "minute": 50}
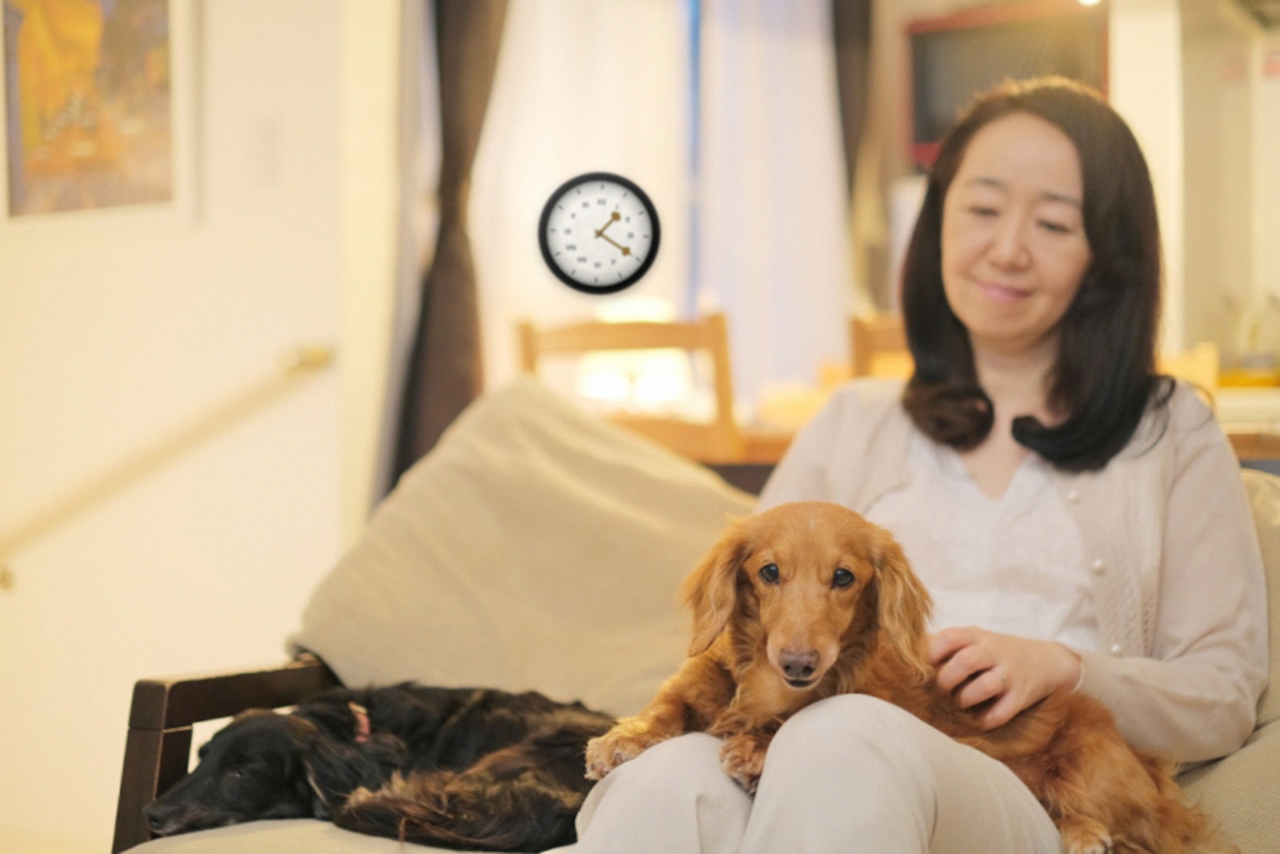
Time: {"hour": 1, "minute": 20}
